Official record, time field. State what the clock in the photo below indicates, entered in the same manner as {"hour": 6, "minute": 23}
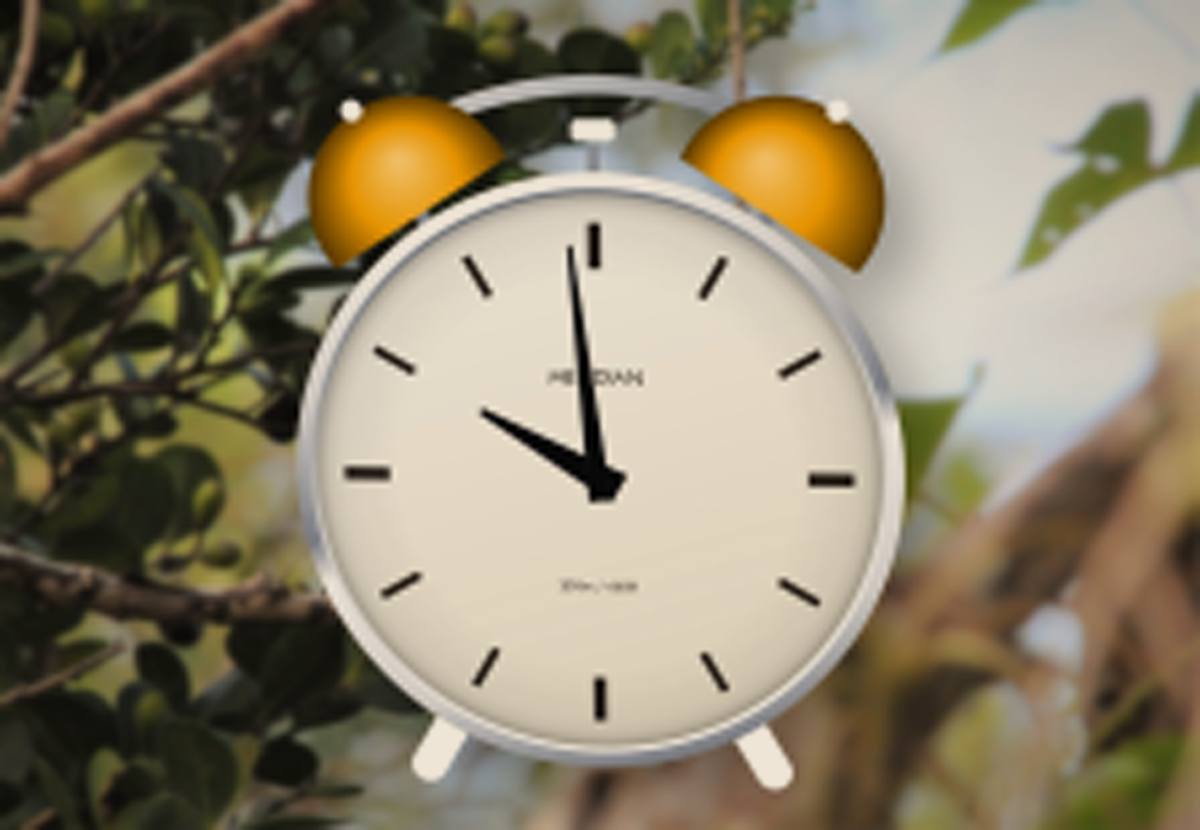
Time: {"hour": 9, "minute": 59}
